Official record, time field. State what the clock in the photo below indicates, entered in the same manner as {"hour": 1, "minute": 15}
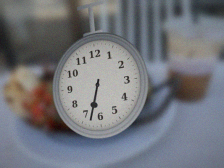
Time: {"hour": 6, "minute": 33}
